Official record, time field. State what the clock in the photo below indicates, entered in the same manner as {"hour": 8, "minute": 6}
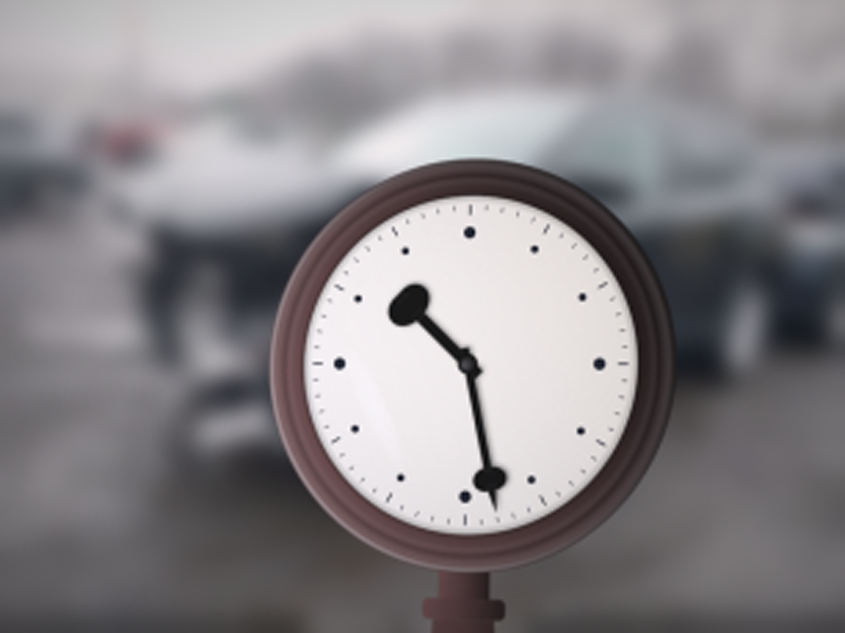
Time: {"hour": 10, "minute": 28}
